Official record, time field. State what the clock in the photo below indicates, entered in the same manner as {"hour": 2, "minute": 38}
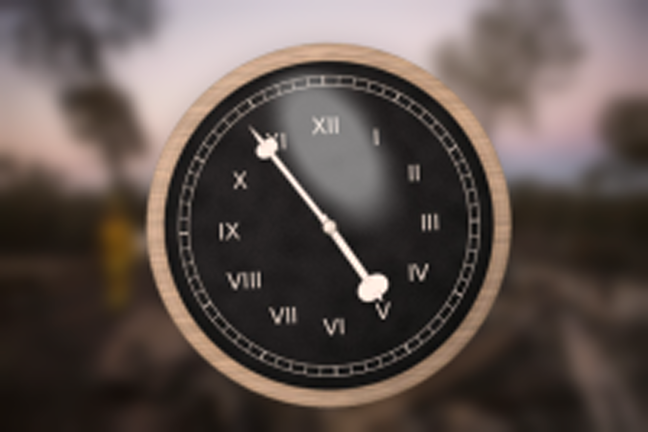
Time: {"hour": 4, "minute": 54}
